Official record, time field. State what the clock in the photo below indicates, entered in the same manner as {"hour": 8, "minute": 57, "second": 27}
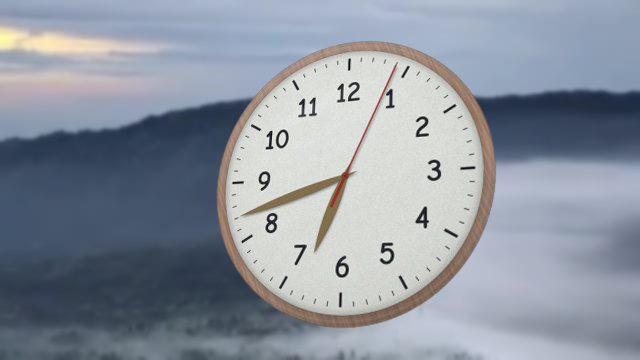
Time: {"hour": 6, "minute": 42, "second": 4}
